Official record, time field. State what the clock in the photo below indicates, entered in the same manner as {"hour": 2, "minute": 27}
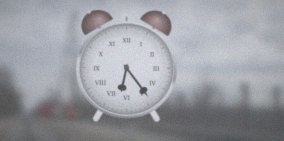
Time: {"hour": 6, "minute": 24}
